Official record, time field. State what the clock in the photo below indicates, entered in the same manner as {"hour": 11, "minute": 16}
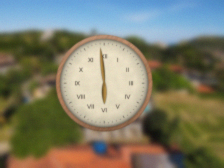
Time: {"hour": 5, "minute": 59}
